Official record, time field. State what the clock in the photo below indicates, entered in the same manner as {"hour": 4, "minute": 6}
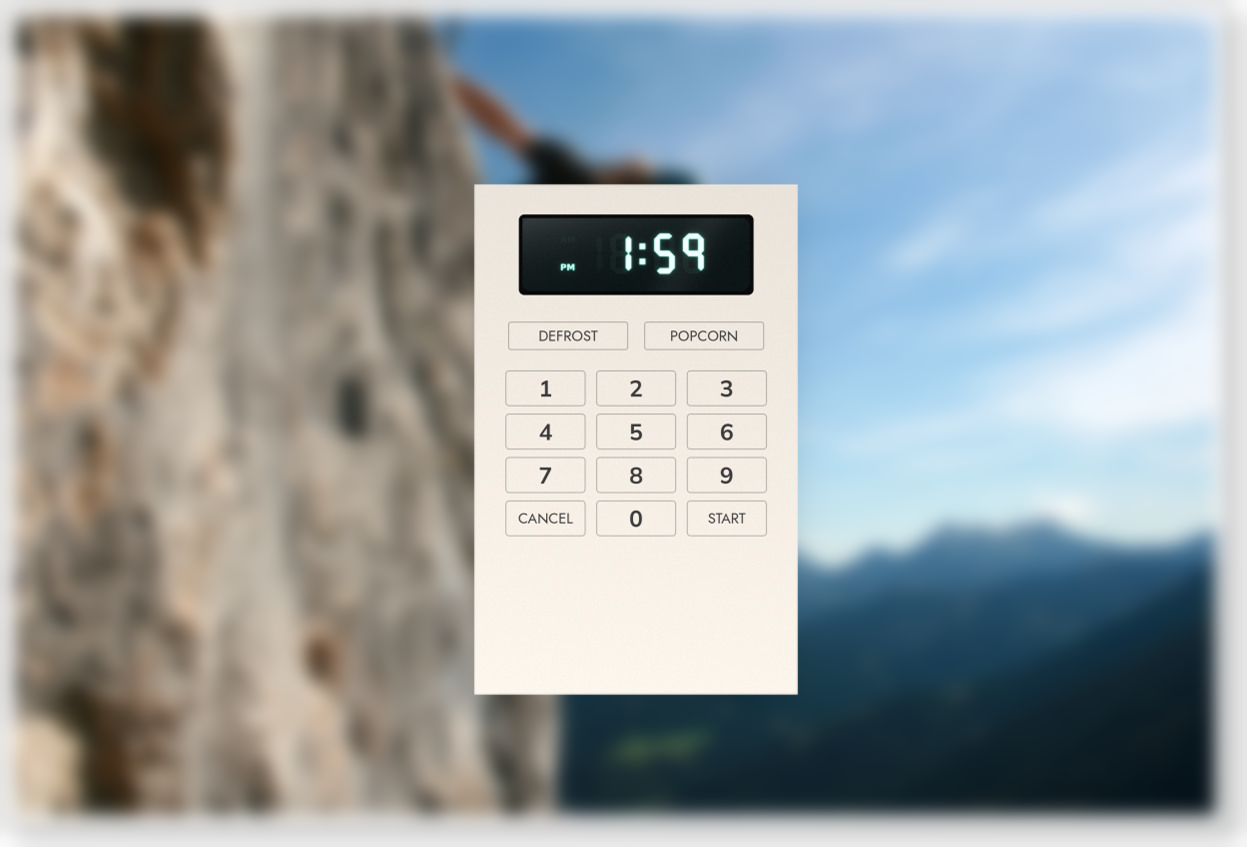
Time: {"hour": 1, "minute": 59}
